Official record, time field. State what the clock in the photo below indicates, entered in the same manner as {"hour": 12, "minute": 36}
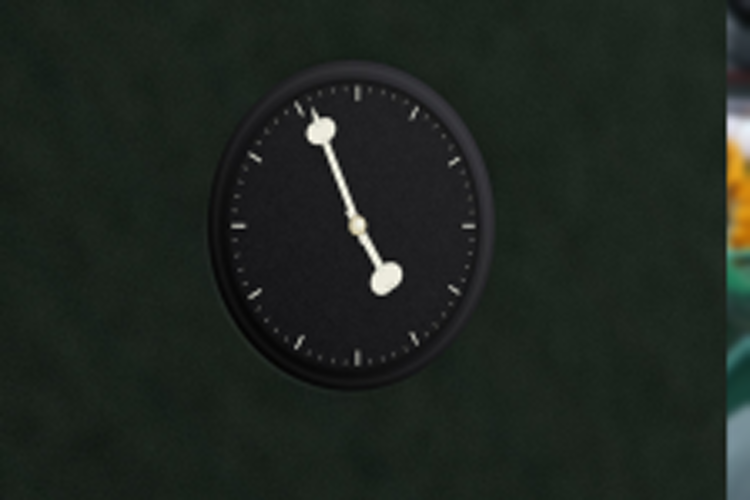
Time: {"hour": 4, "minute": 56}
